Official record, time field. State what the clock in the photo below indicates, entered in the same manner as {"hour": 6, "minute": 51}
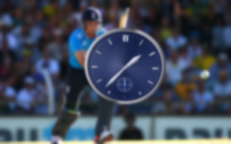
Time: {"hour": 1, "minute": 37}
